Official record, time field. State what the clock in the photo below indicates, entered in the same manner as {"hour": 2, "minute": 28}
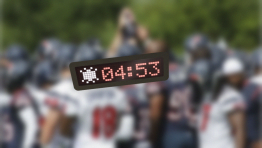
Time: {"hour": 4, "minute": 53}
